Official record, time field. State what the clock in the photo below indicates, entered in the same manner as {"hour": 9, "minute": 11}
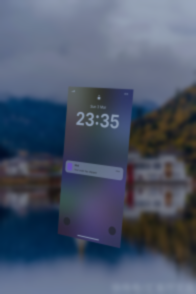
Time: {"hour": 23, "minute": 35}
